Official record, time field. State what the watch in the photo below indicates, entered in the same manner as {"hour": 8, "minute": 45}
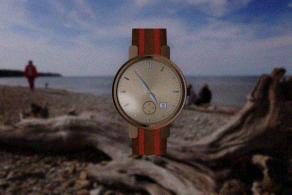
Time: {"hour": 4, "minute": 54}
